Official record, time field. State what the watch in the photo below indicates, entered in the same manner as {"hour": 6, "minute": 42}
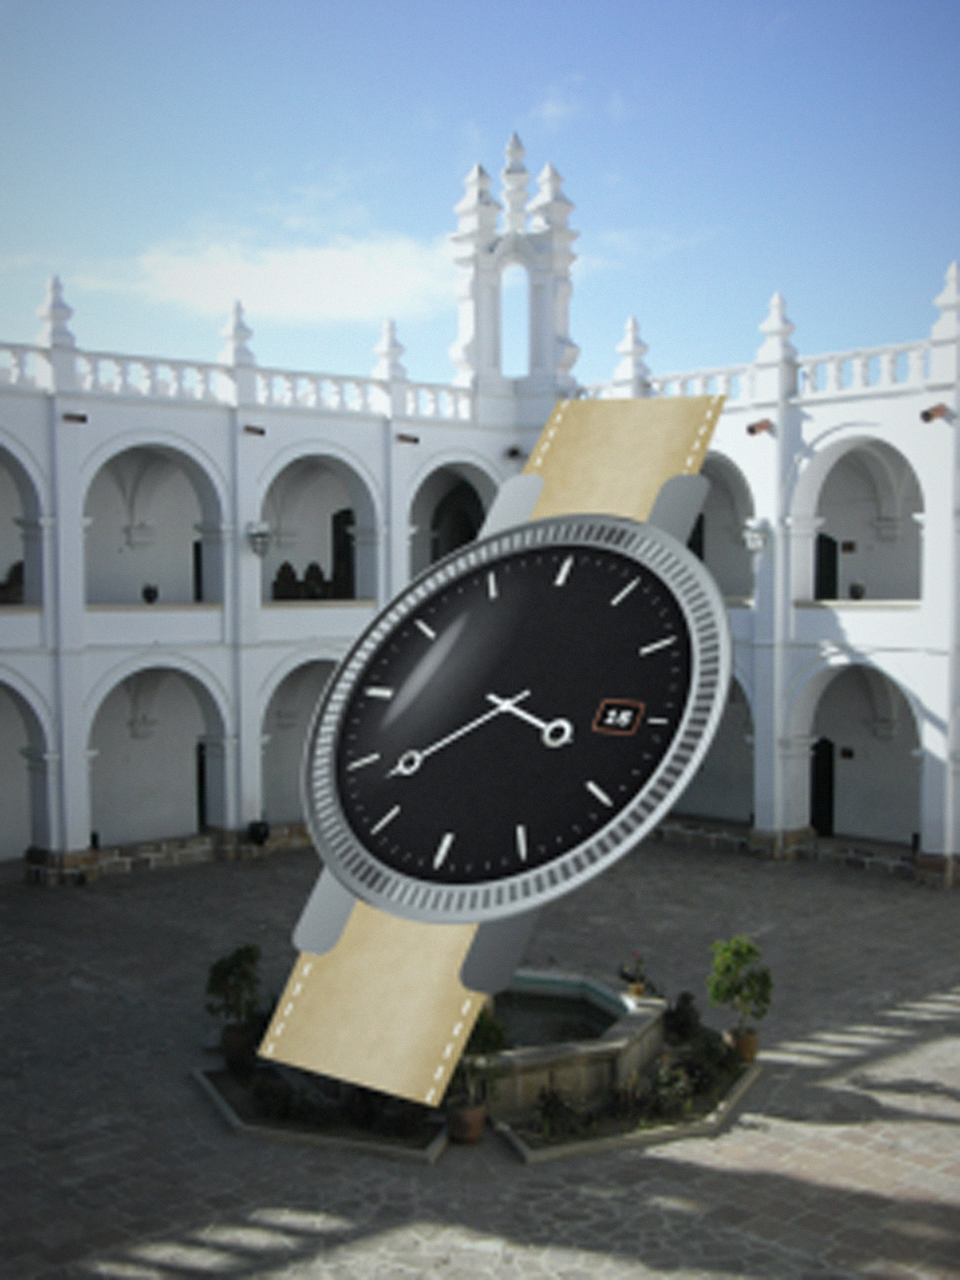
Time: {"hour": 3, "minute": 38}
